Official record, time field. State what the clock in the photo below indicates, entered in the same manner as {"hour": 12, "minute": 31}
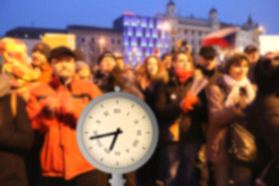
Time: {"hour": 6, "minute": 43}
